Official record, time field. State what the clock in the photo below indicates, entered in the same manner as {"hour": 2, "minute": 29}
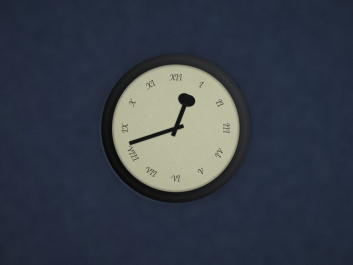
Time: {"hour": 12, "minute": 42}
